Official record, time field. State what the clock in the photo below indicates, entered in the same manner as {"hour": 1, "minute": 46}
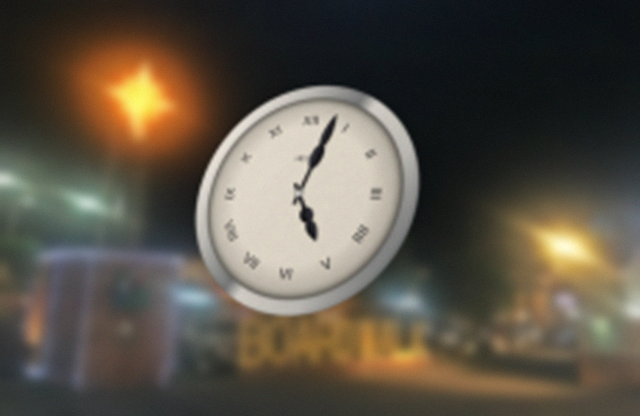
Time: {"hour": 5, "minute": 3}
